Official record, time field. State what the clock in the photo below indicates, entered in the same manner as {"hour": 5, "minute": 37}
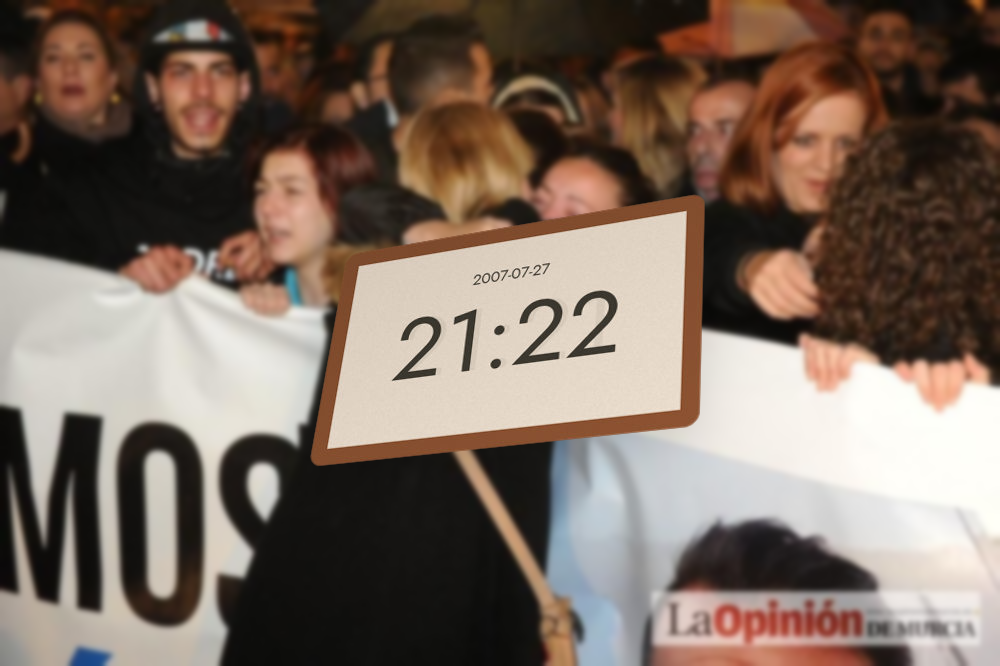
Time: {"hour": 21, "minute": 22}
